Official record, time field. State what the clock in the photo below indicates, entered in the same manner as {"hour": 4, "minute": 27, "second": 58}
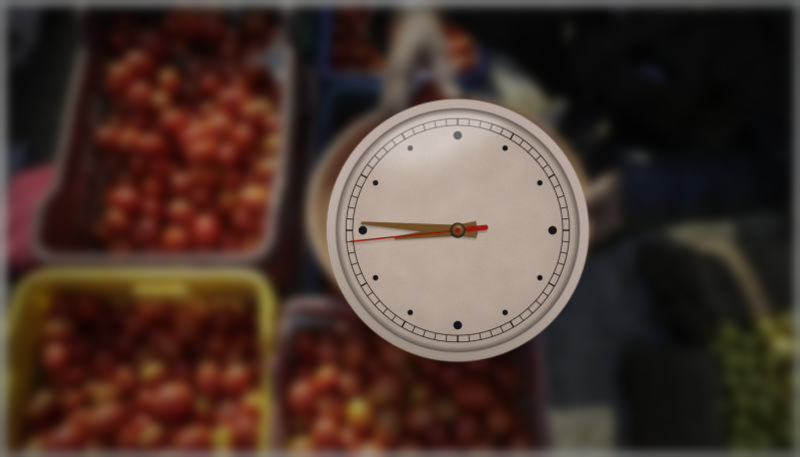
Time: {"hour": 8, "minute": 45, "second": 44}
